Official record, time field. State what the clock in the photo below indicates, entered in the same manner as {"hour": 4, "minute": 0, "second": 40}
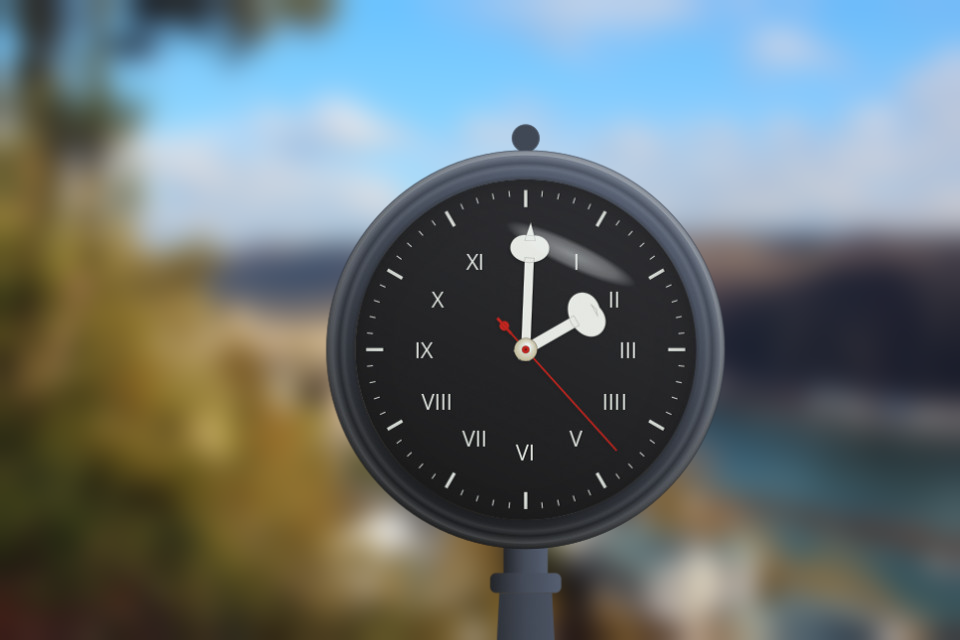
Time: {"hour": 2, "minute": 0, "second": 23}
